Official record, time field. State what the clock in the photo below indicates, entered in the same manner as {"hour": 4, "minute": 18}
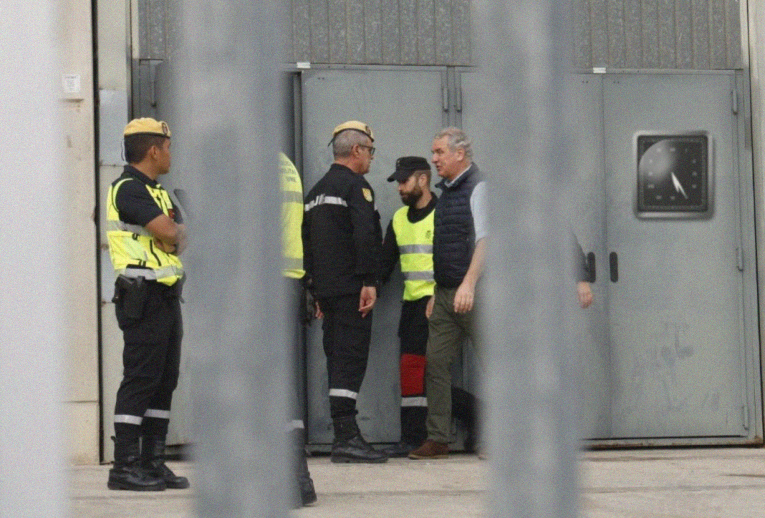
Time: {"hour": 5, "minute": 25}
